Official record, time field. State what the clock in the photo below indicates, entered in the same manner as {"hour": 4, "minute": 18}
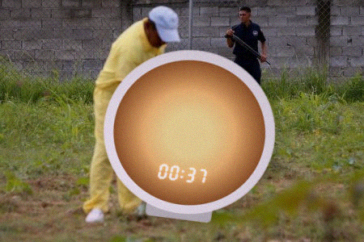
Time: {"hour": 0, "minute": 37}
